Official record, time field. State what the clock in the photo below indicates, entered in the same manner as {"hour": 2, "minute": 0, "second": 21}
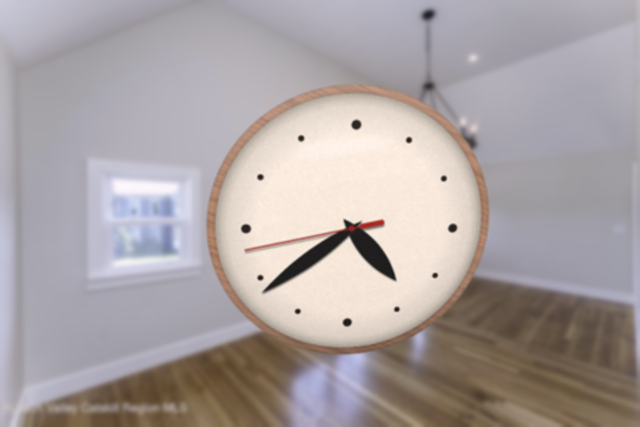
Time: {"hour": 4, "minute": 38, "second": 43}
